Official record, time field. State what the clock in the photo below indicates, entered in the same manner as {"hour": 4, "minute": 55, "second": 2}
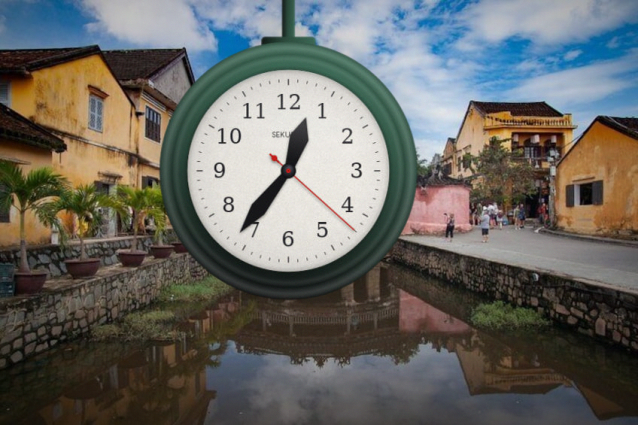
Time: {"hour": 12, "minute": 36, "second": 22}
